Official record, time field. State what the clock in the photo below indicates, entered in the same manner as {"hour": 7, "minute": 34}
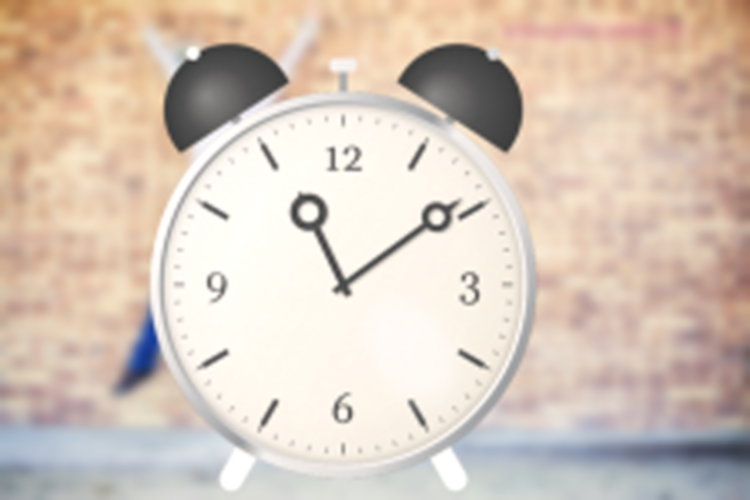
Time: {"hour": 11, "minute": 9}
